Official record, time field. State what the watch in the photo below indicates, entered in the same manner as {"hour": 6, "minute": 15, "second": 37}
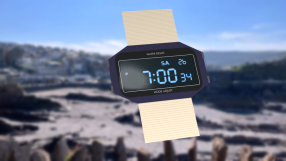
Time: {"hour": 7, "minute": 0, "second": 34}
